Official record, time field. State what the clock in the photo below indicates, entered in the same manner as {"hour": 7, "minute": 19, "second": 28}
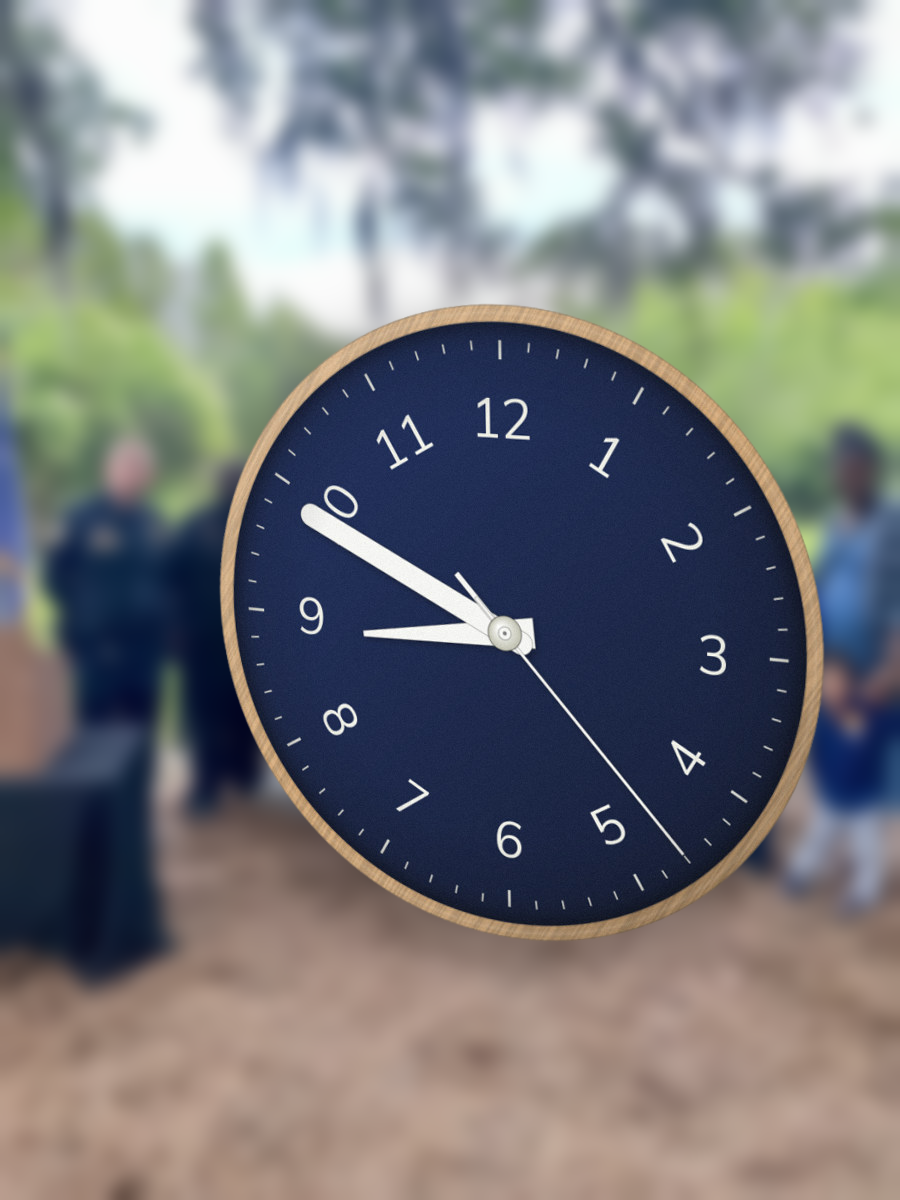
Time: {"hour": 8, "minute": 49, "second": 23}
